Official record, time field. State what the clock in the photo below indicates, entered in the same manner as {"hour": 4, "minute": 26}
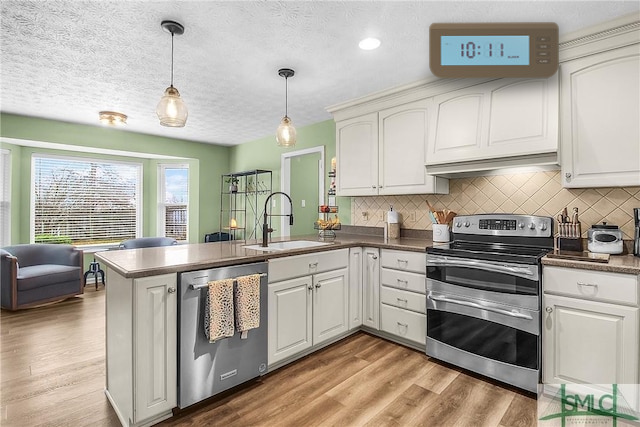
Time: {"hour": 10, "minute": 11}
